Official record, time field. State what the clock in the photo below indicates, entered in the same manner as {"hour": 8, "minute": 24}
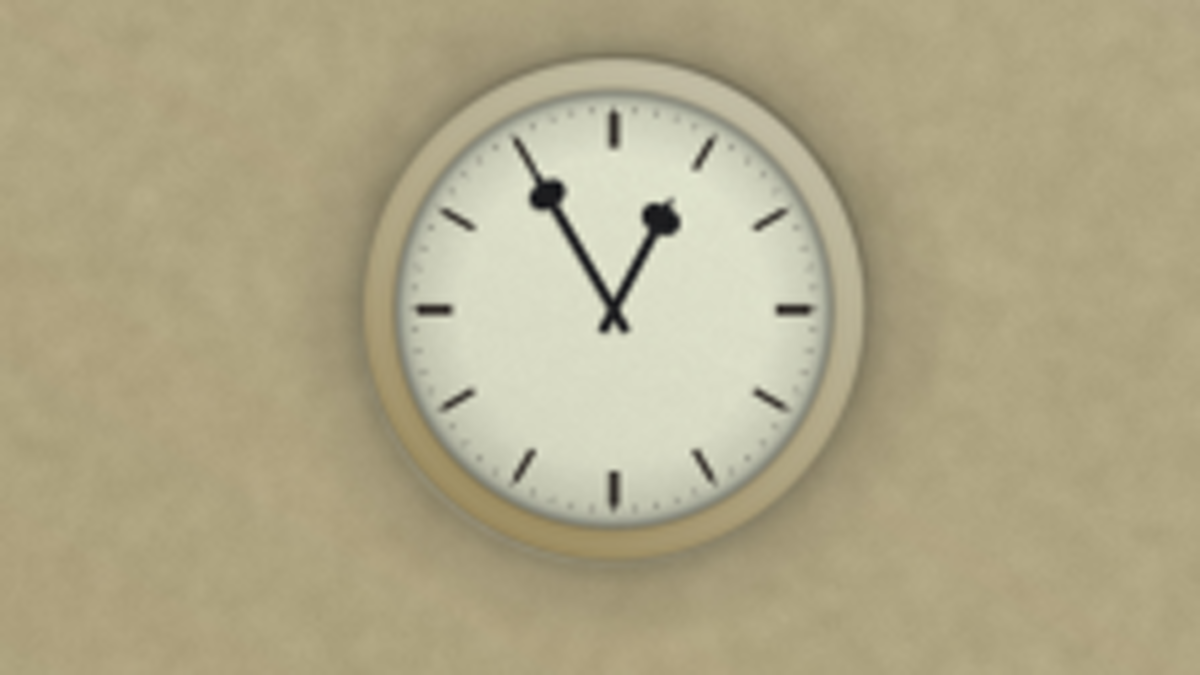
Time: {"hour": 12, "minute": 55}
